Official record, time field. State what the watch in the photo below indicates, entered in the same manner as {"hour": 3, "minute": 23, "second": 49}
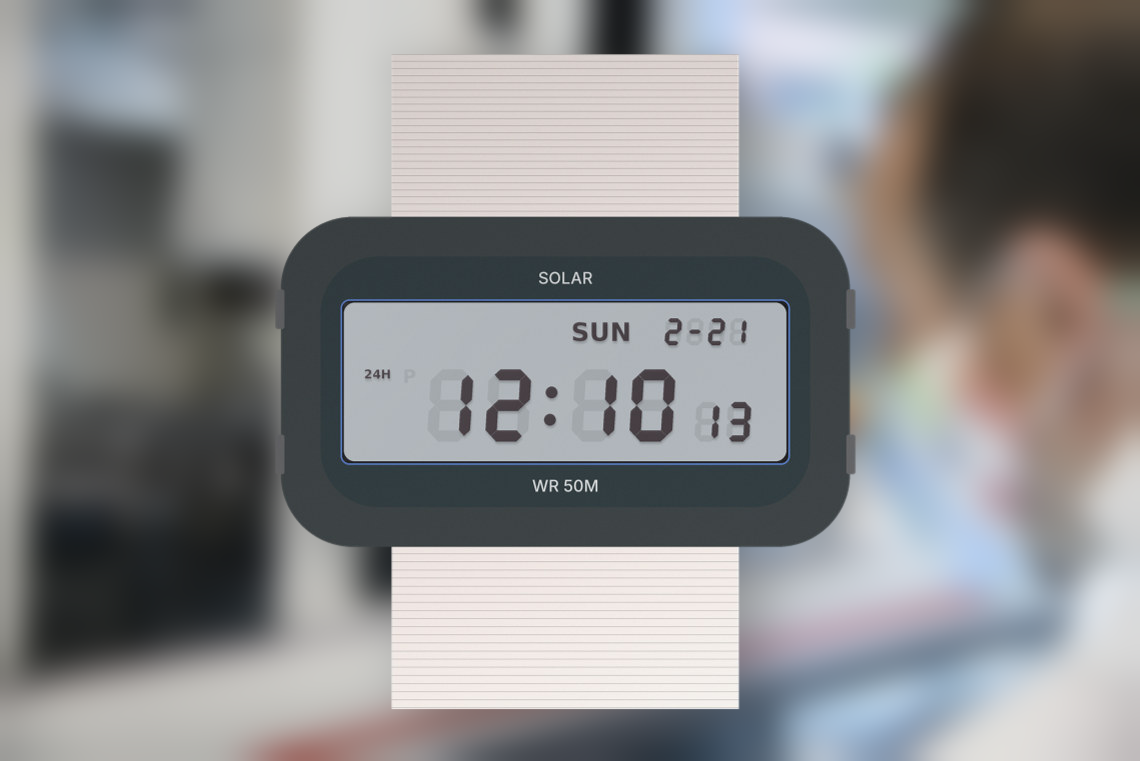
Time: {"hour": 12, "minute": 10, "second": 13}
